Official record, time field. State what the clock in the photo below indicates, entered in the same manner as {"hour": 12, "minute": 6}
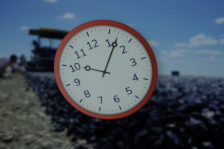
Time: {"hour": 10, "minute": 7}
